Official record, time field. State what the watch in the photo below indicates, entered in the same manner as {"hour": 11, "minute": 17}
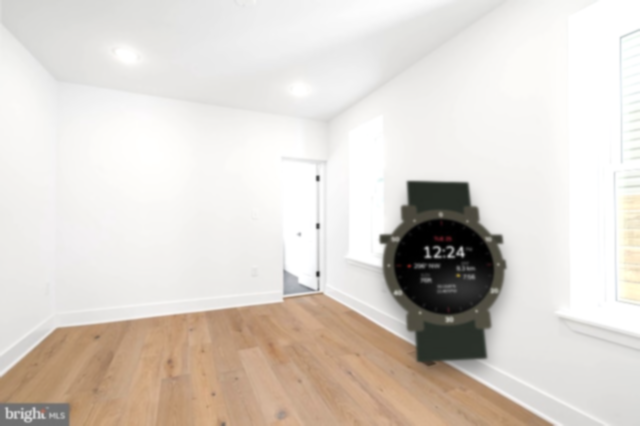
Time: {"hour": 12, "minute": 24}
